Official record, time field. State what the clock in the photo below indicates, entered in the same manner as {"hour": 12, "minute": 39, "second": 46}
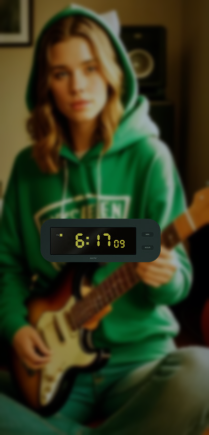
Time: {"hour": 6, "minute": 17, "second": 9}
